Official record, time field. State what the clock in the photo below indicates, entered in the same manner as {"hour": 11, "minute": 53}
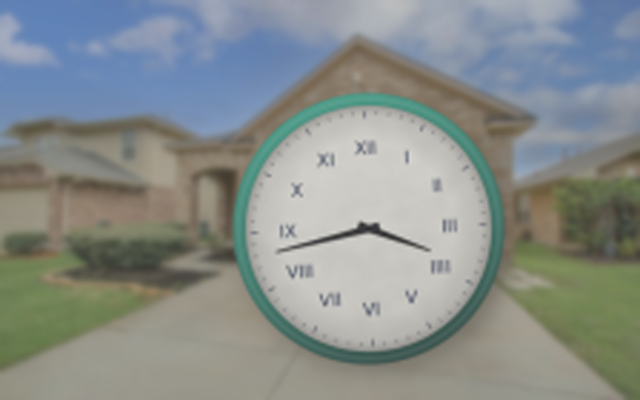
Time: {"hour": 3, "minute": 43}
